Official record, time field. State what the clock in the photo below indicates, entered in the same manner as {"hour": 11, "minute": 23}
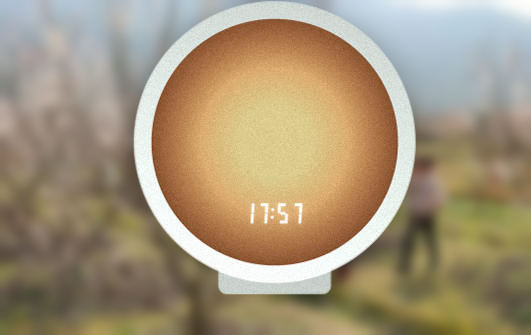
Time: {"hour": 17, "minute": 57}
